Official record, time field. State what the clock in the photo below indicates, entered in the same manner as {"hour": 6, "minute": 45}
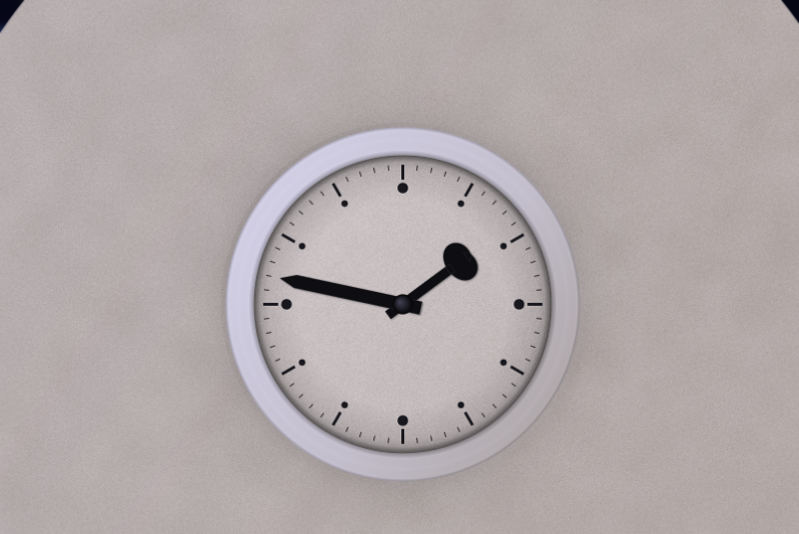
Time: {"hour": 1, "minute": 47}
